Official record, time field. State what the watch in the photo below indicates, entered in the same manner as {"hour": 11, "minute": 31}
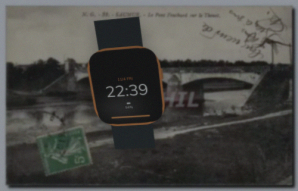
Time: {"hour": 22, "minute": 39}
